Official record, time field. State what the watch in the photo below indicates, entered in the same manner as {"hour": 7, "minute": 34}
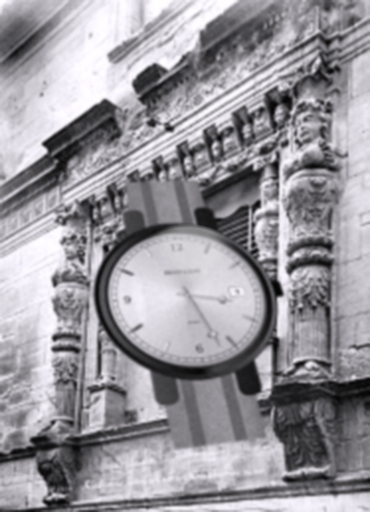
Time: {"hour": 3, "minute": 27}
